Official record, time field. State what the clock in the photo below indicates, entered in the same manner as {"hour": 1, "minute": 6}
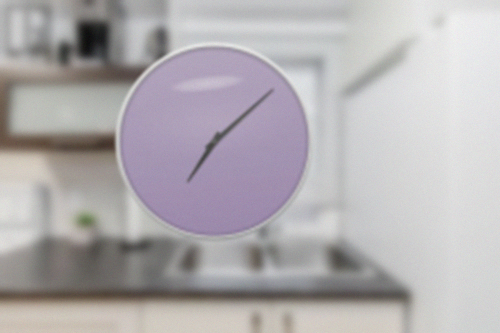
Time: {"hour": 7, "minute": 8}
